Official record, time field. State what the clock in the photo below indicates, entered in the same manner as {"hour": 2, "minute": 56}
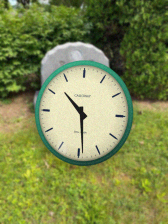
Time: {"hour": 10, "minute": 29}
